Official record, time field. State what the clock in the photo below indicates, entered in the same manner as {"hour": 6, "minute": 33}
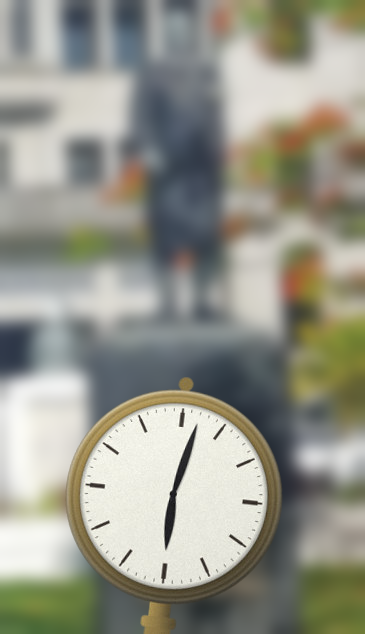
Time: {"hour": 6, "minute": 2}
